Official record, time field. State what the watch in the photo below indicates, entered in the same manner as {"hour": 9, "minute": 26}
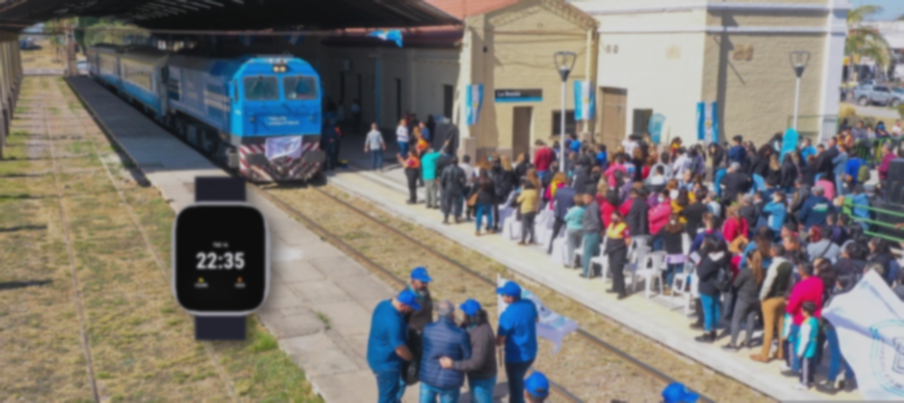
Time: {"hour": 22, "minute": 35}
